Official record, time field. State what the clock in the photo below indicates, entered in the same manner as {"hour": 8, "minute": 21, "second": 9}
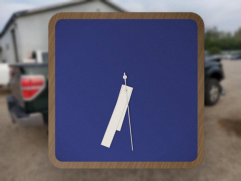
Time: {"hour": 6, "minute": 33, "second": 29}
